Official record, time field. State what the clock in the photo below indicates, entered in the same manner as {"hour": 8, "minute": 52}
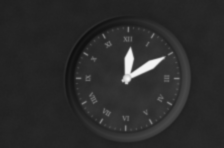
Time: {"hour": 12, "minute": 10}
